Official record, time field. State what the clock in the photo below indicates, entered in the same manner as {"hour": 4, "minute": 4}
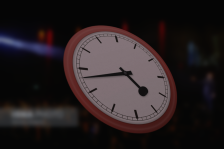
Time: {"hour": 4, "minute": 43}
